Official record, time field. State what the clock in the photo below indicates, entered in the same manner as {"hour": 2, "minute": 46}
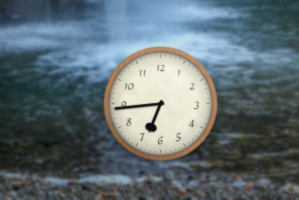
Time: {"hour": 6, "minute": 44}
